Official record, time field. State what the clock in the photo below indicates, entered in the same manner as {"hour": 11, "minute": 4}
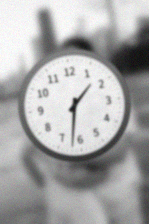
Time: {"hour": 1, "minute": 32}
